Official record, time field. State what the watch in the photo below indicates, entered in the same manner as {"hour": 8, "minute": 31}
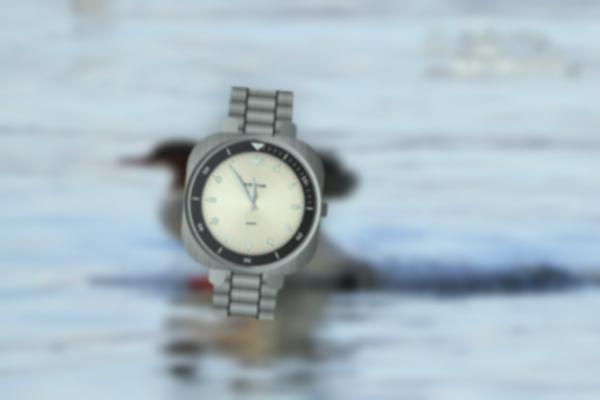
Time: {"hour": 11, "minute": 54}
